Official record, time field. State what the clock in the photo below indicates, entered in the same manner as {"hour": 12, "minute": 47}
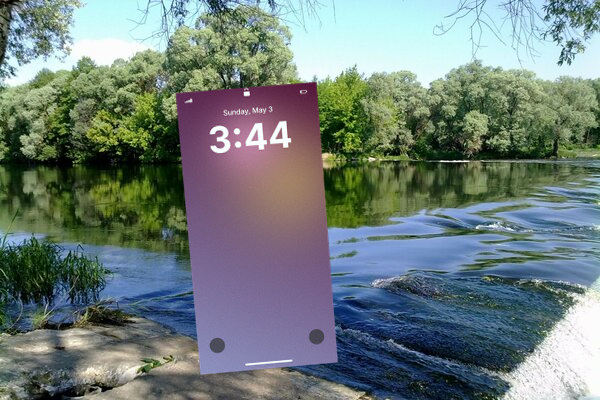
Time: {"hour": 3, "minute": 44}
